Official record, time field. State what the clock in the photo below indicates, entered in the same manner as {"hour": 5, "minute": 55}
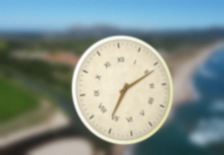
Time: {"hour": 7, "minute": 11}
